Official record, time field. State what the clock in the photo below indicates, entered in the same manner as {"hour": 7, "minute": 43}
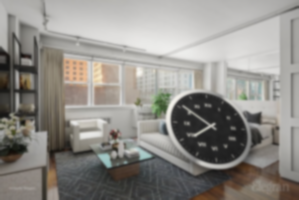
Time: {"hour": 7, "minute": 51}
